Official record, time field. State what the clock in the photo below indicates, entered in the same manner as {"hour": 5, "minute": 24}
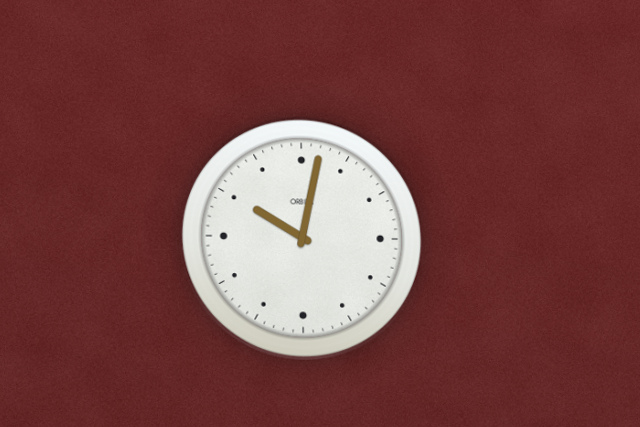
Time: {"hour": 10, "minute": 2}
